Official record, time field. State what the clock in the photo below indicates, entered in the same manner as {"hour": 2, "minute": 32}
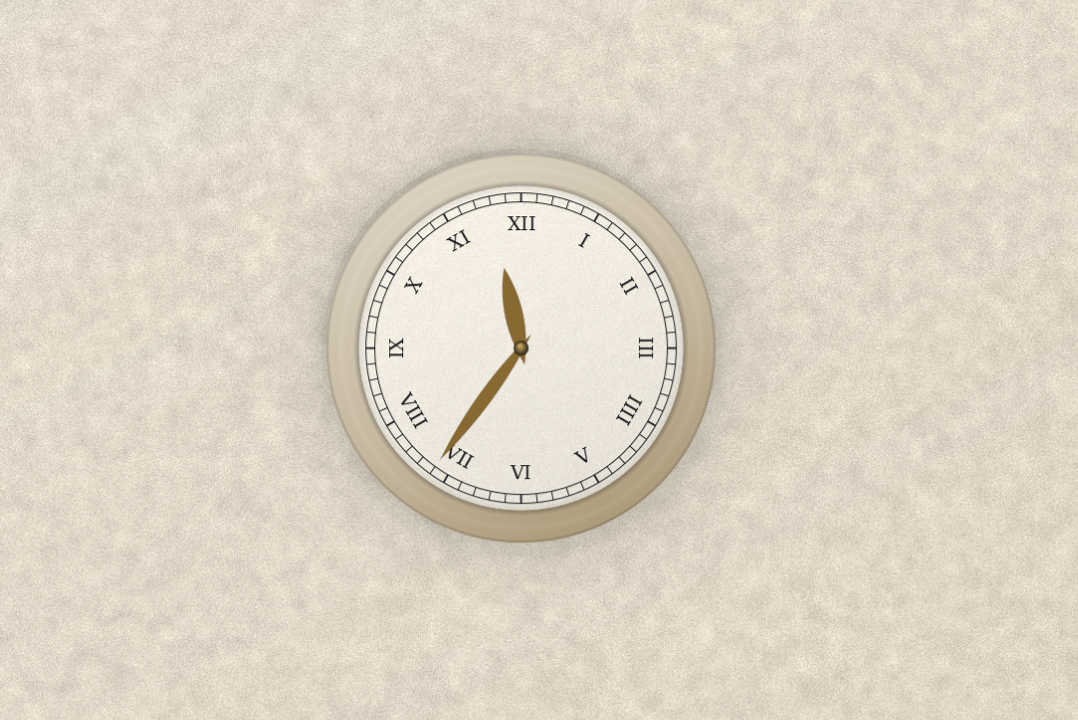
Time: {"hour": 11, "minute": 36}
